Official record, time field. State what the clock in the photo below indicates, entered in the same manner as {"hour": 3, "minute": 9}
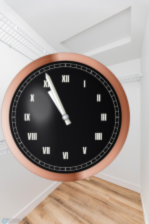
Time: {"hour": 10, "minute": 56}
